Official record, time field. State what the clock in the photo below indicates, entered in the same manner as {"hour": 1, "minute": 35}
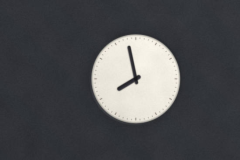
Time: {"hour": 7, "minute": 58}
